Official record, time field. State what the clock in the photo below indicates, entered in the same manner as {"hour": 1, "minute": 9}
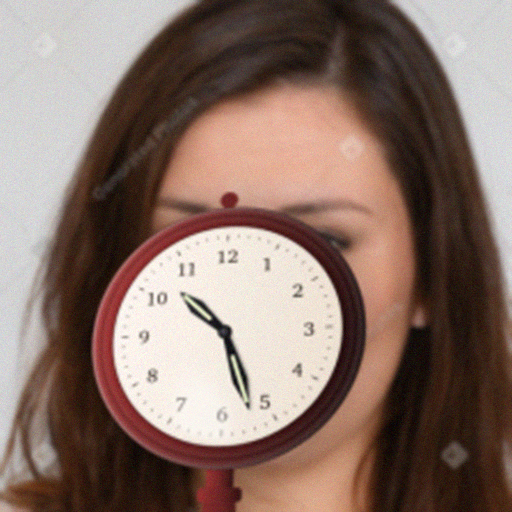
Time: {"hour": 10, "minute": 27}
